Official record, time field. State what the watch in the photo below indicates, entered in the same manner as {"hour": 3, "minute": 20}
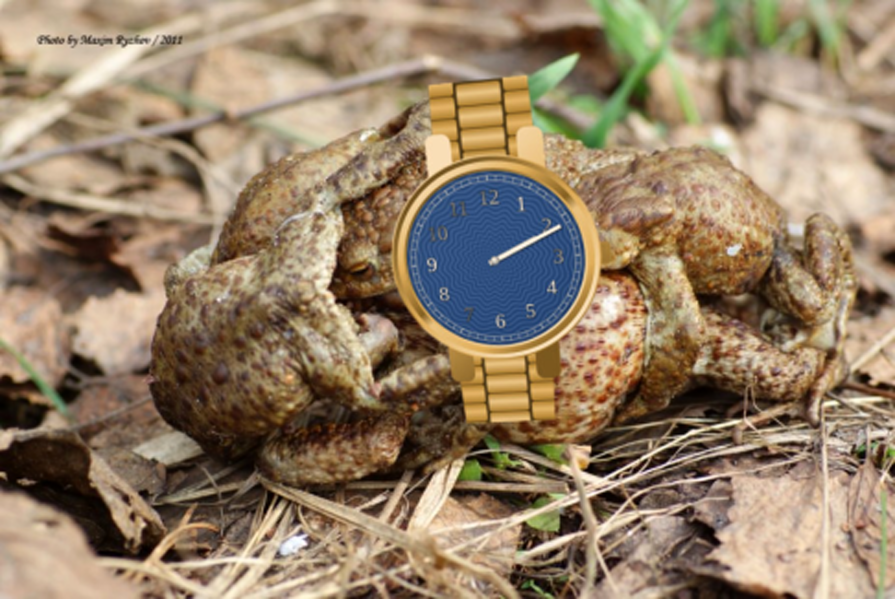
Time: {"hour": 2, "minute": 11}
